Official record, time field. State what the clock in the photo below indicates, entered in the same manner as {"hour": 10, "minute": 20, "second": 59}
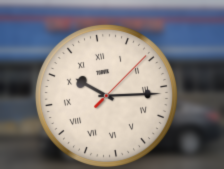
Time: {"hour": 10, "minute": 16, "second": 9}
